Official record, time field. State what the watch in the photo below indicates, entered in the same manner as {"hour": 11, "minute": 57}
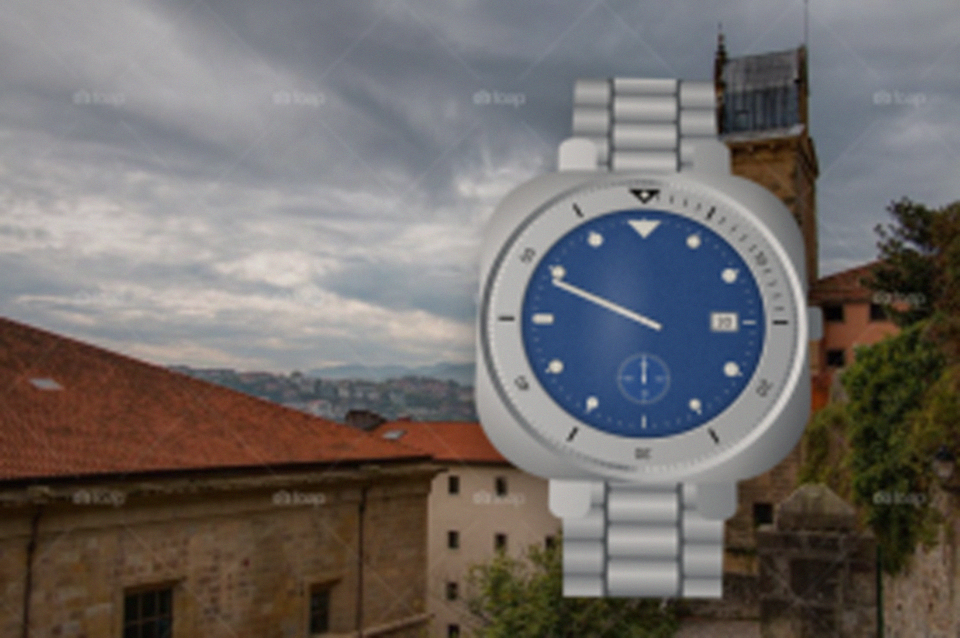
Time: {"hour": 9, "minute": 49}
